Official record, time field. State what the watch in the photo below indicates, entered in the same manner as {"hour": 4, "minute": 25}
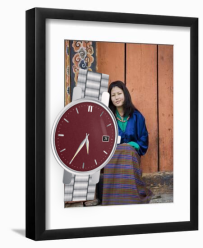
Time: {"hour": 5, "minute": 35}
